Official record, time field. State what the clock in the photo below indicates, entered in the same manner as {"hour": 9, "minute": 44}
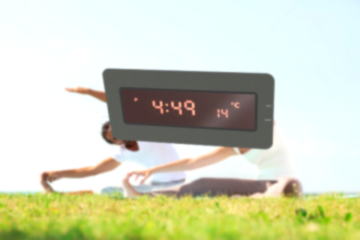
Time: {"hour": 4, "minute": 49}
